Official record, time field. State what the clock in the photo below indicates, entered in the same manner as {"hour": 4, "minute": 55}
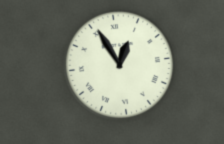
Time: {"hour": 12, "minute": 56}
